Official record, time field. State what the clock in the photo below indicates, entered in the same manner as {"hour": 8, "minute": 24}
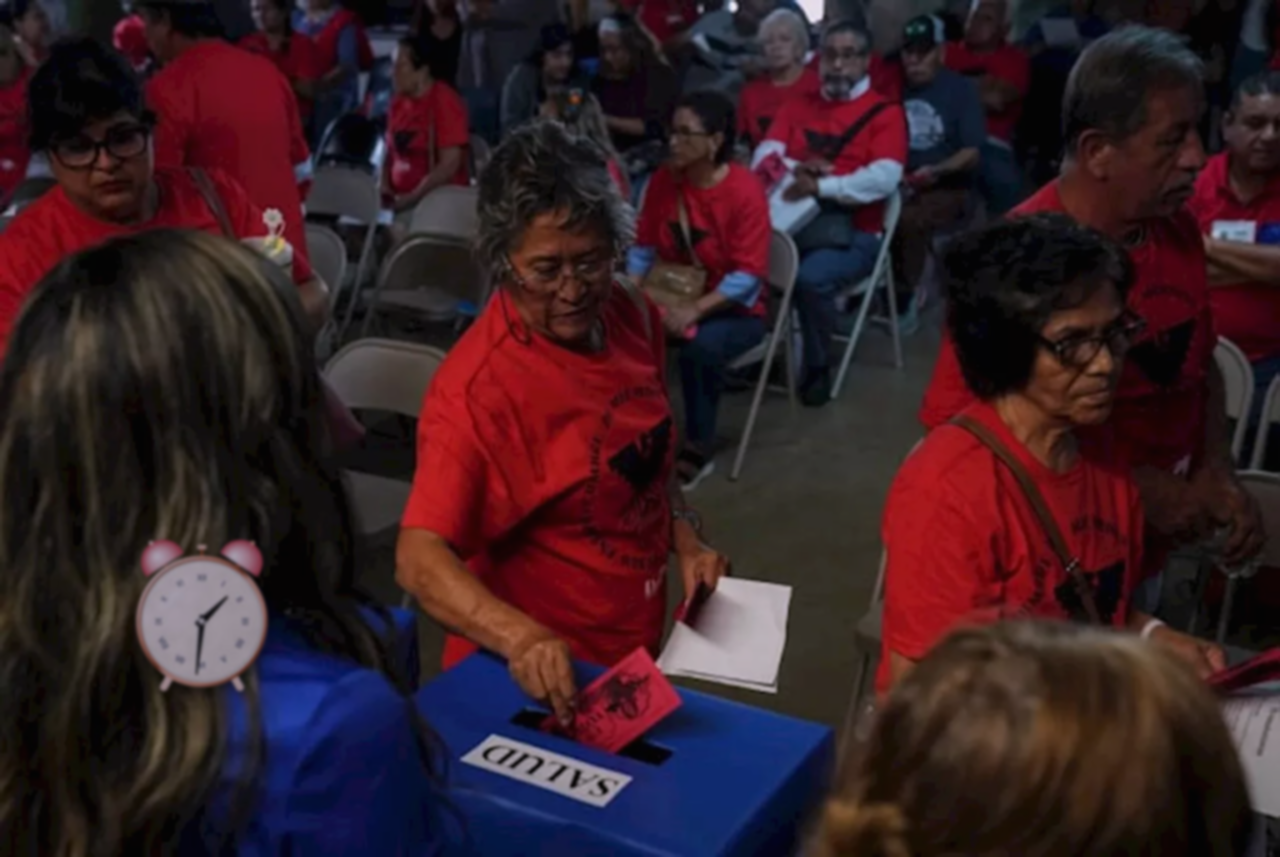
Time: {"hour": 1, "minute": 31}
